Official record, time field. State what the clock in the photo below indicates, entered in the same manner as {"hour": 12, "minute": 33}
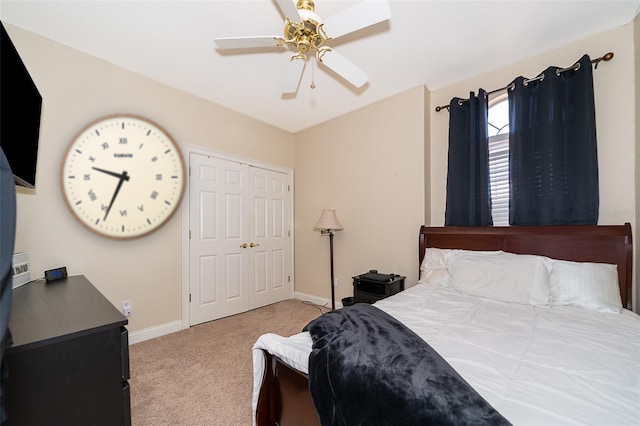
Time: {"hour": 9, "minute": 34}
